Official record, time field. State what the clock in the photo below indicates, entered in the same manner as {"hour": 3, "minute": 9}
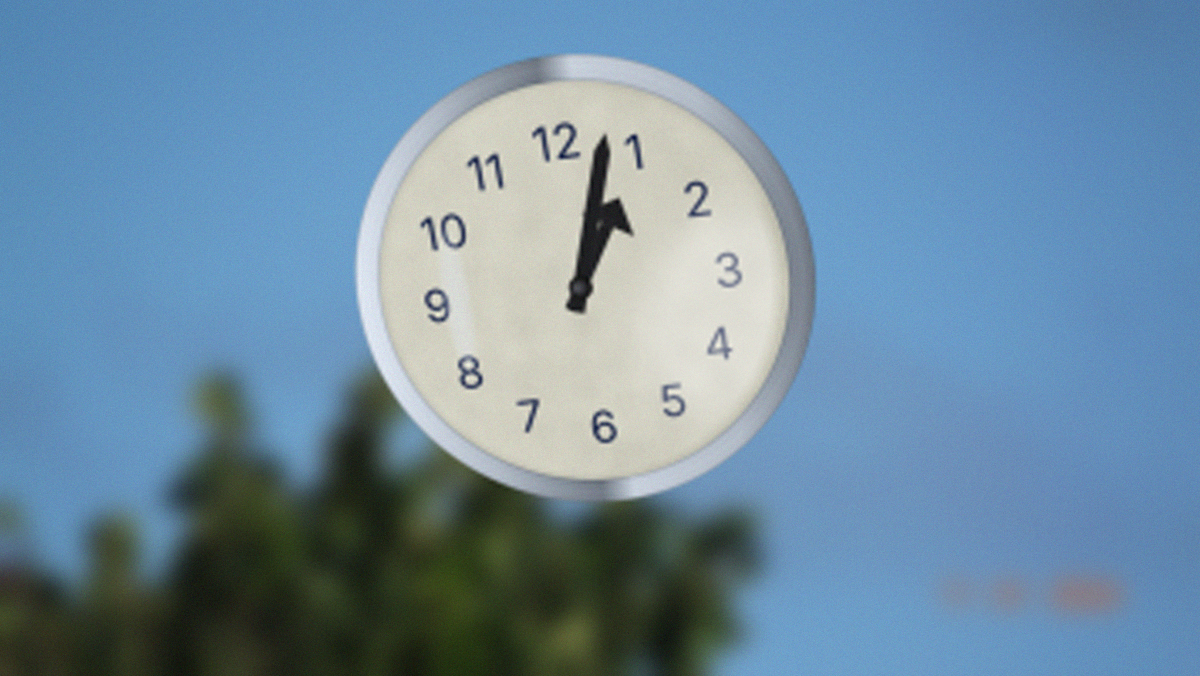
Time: {"hour": 1, "minute": 3}
